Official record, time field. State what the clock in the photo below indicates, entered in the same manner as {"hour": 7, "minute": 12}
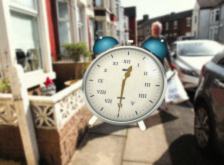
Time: {"hour": 12, "minute": 30}
